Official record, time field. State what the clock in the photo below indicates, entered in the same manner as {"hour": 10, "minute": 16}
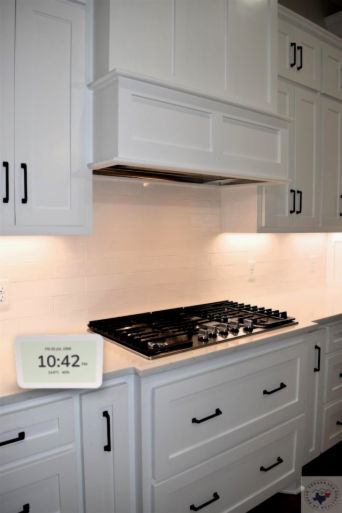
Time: {"hour": 10, "minute": 42}
